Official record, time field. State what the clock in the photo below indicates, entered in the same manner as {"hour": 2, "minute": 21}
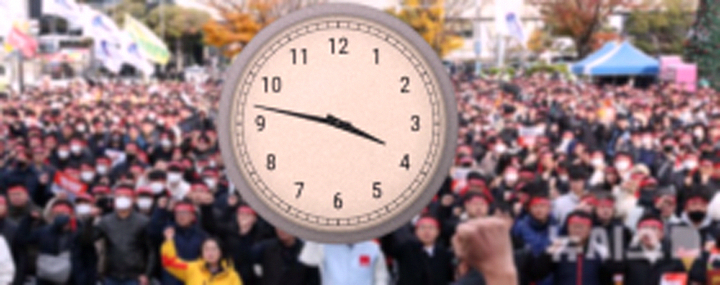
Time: {"hour": 3, "minute": 47}
